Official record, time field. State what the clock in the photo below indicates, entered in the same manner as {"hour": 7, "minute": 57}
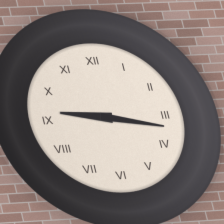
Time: {"hour": 9, "minute": 17}
